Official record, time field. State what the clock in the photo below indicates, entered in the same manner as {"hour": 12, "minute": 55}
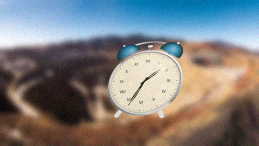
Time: {"hour": 1, "minute": 34}
